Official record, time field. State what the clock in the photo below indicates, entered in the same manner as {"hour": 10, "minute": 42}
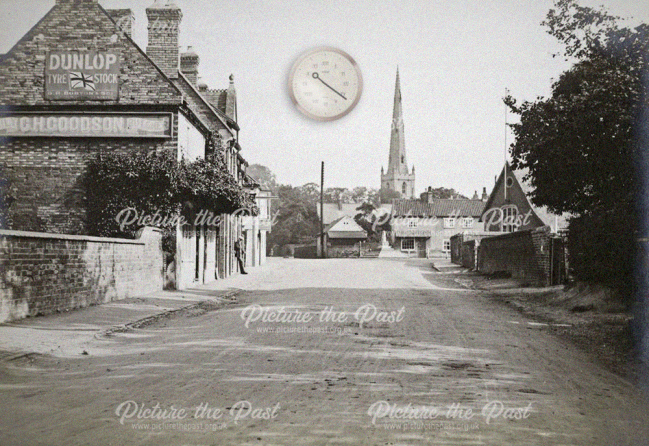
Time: {"hour": 10, "minute": 21}
